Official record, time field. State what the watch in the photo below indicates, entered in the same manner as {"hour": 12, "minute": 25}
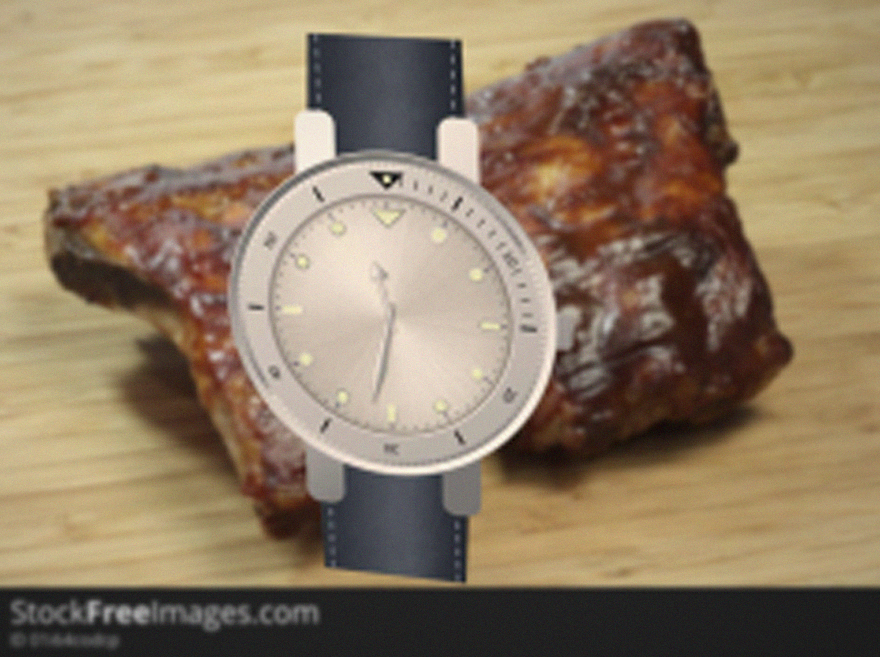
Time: {"hour": 11, "minute": 32}
